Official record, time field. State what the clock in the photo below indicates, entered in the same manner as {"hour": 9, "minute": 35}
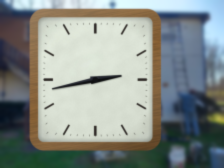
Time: {"hour": 2, "minute": 43}
